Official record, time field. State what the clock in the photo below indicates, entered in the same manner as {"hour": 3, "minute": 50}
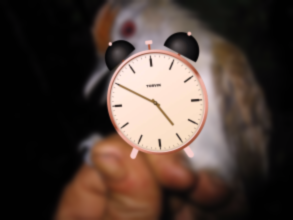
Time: {"hour": 4, "minute": 50}
